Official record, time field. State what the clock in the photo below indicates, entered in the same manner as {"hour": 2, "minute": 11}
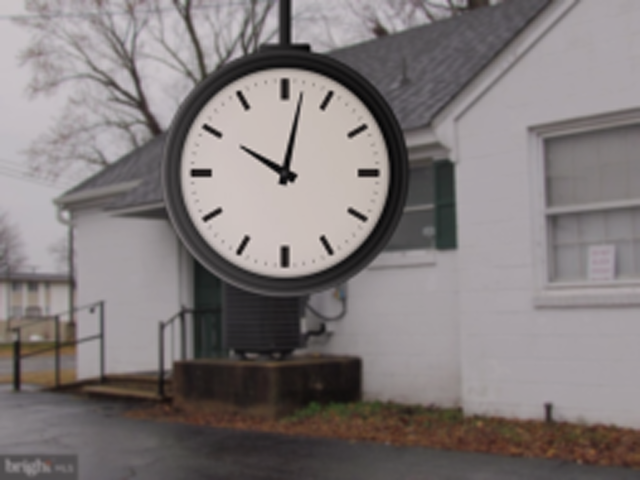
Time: {"hour": 10, "minute": 2}
